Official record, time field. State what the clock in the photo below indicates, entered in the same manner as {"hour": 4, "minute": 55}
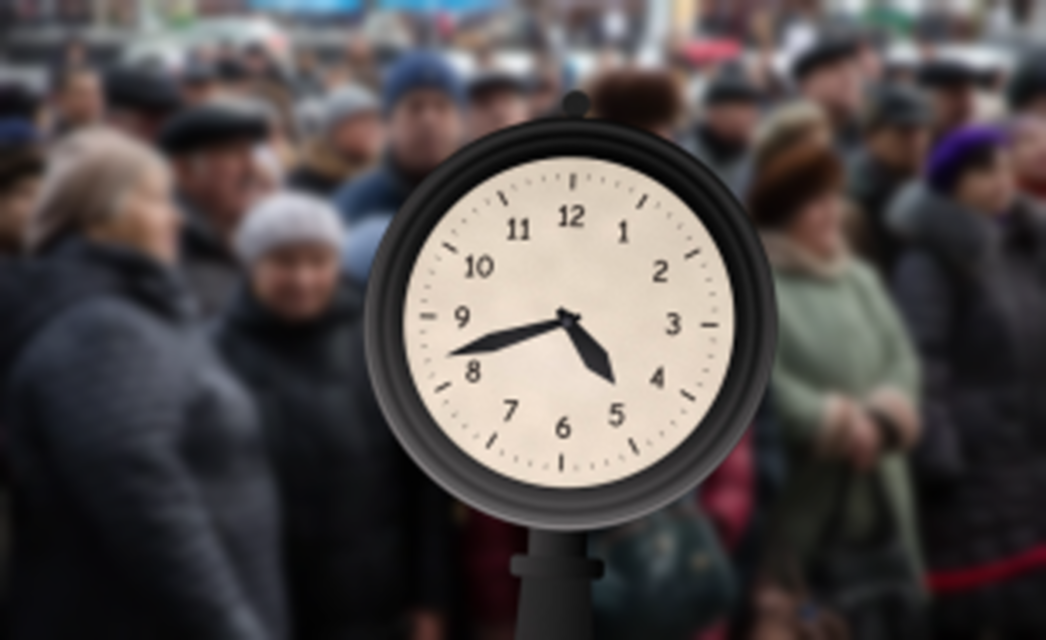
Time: {"hour": 4, "minute": 42}
